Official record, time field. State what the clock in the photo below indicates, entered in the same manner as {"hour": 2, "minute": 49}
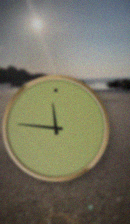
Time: {"hour": 11, "minute": 46}
